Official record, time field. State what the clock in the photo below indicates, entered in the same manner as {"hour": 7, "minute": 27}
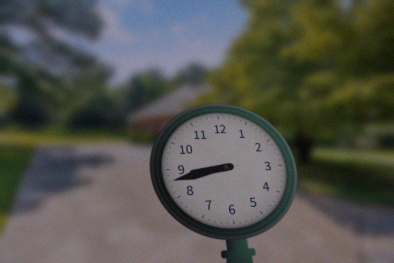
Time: {"hour": 8, "minute": 43}
